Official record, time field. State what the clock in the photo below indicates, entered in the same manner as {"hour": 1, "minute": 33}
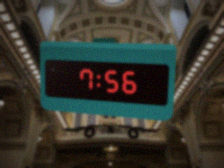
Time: {"hour": 7, "minute": 56}
